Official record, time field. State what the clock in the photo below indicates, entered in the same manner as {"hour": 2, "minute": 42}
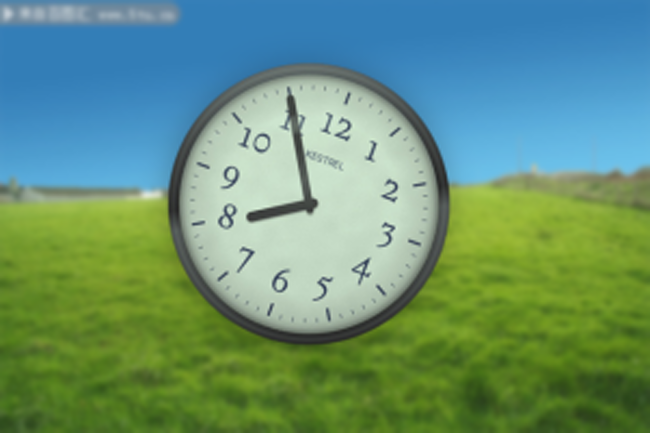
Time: {"hour": 7, "minute": 55}
